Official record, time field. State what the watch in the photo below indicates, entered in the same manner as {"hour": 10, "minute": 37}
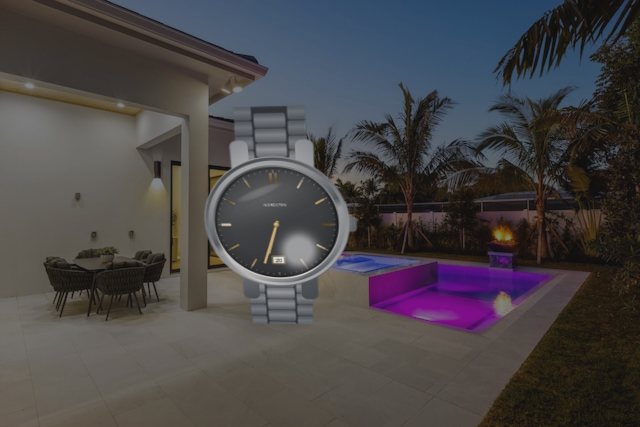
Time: {"hour": 6, "minute": 33}
